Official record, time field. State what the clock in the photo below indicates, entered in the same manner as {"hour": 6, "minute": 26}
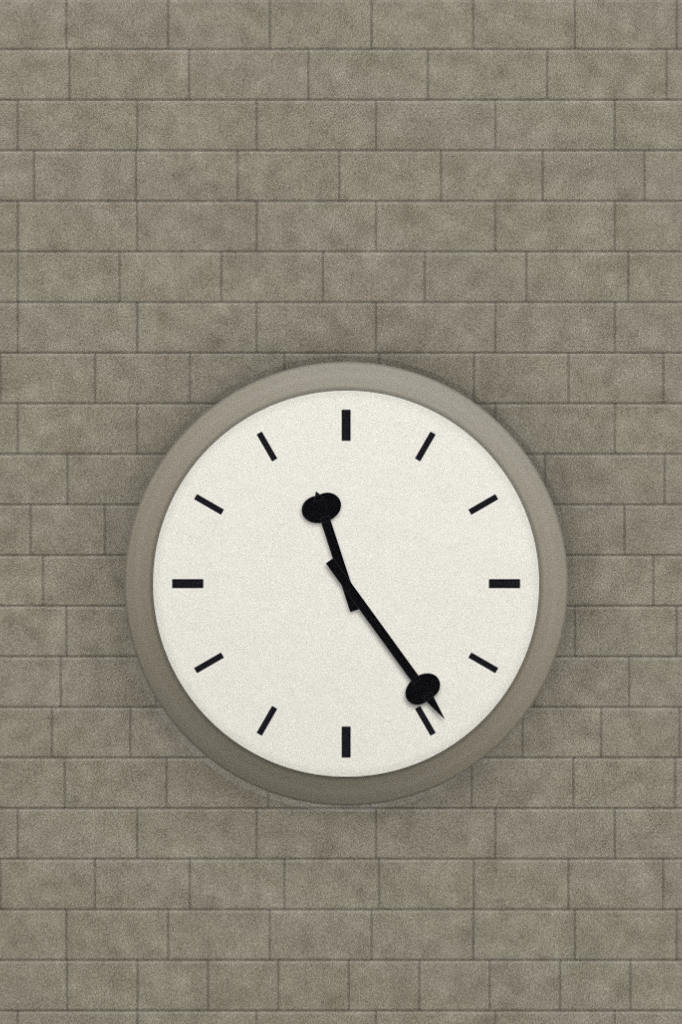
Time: {"hour": 11, "minute": 24}
